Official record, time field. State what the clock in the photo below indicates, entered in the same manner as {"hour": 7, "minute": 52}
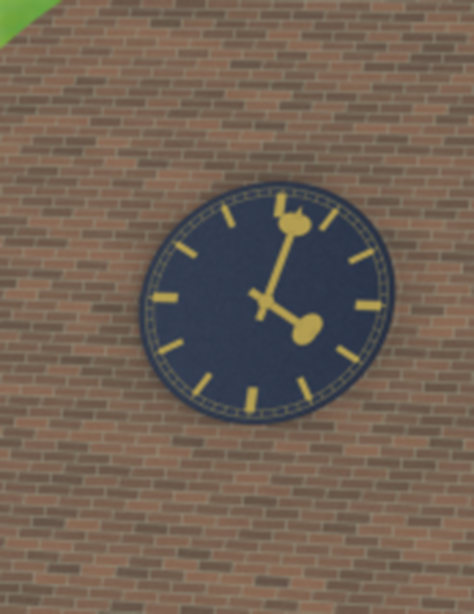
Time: {"hour": 4, "minute": 2}
